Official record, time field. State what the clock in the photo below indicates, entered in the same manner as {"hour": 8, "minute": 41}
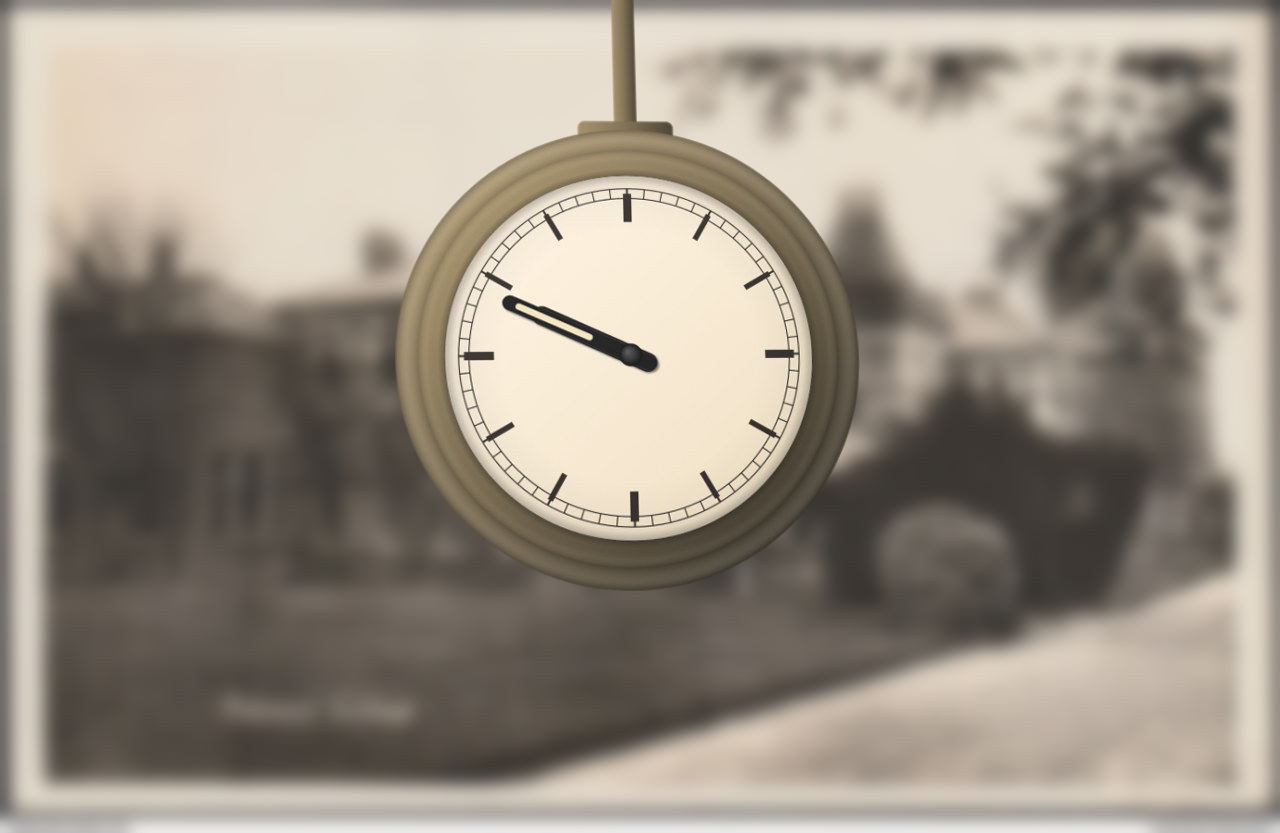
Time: {"hour": 9, "minute": 49}
